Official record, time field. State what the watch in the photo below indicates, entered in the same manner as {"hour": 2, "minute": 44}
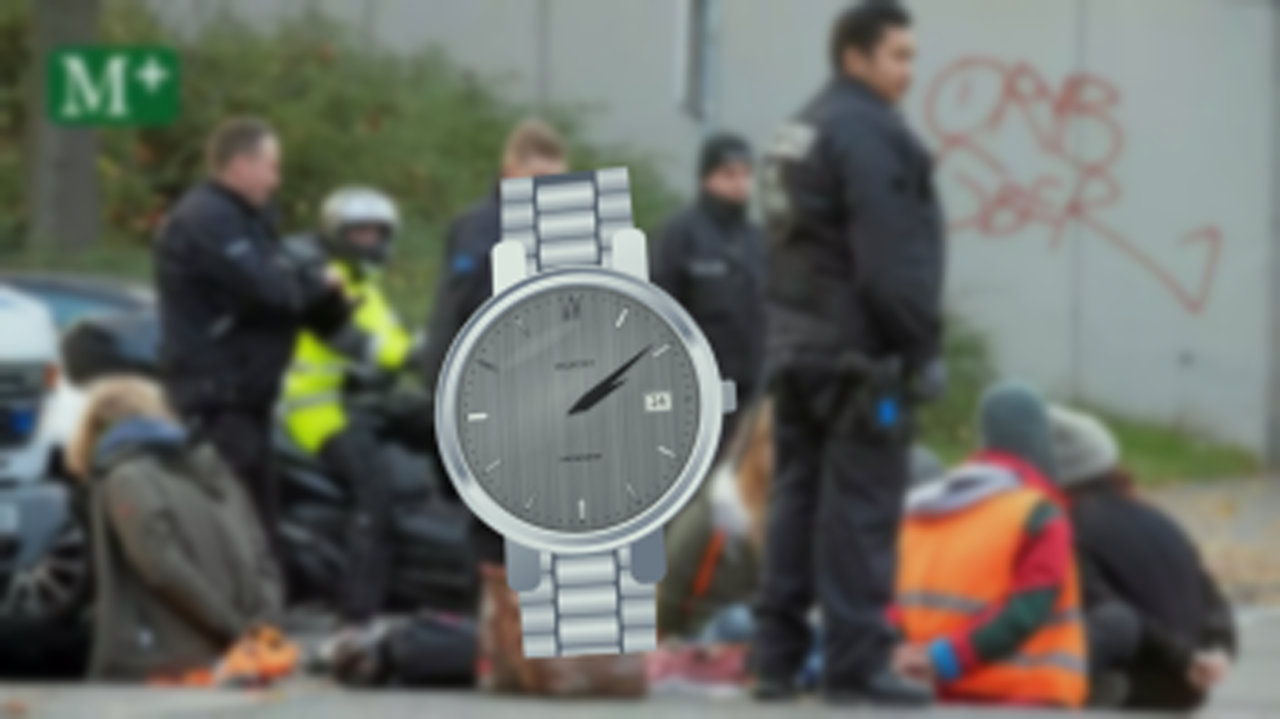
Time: {"hour": 2, "minute": 9}
